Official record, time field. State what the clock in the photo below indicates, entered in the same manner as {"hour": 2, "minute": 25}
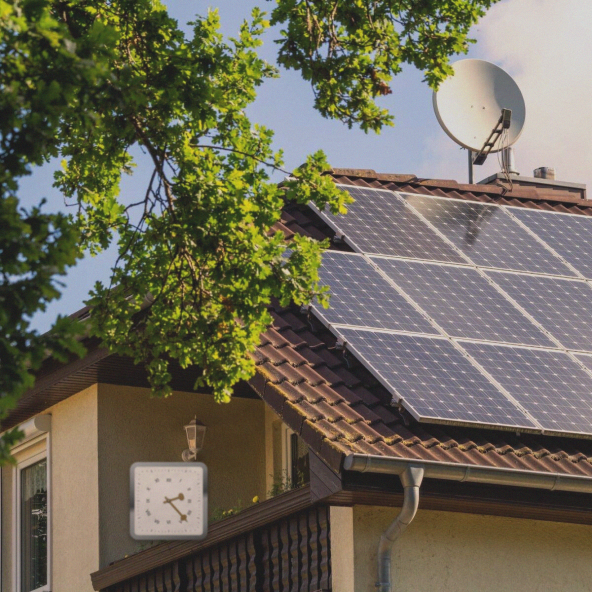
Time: {"hour": 2, "minute": 23}
